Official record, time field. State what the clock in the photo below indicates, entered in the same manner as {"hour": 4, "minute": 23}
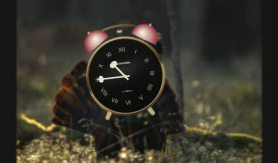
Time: {"hour": 10, "minute": 45}
